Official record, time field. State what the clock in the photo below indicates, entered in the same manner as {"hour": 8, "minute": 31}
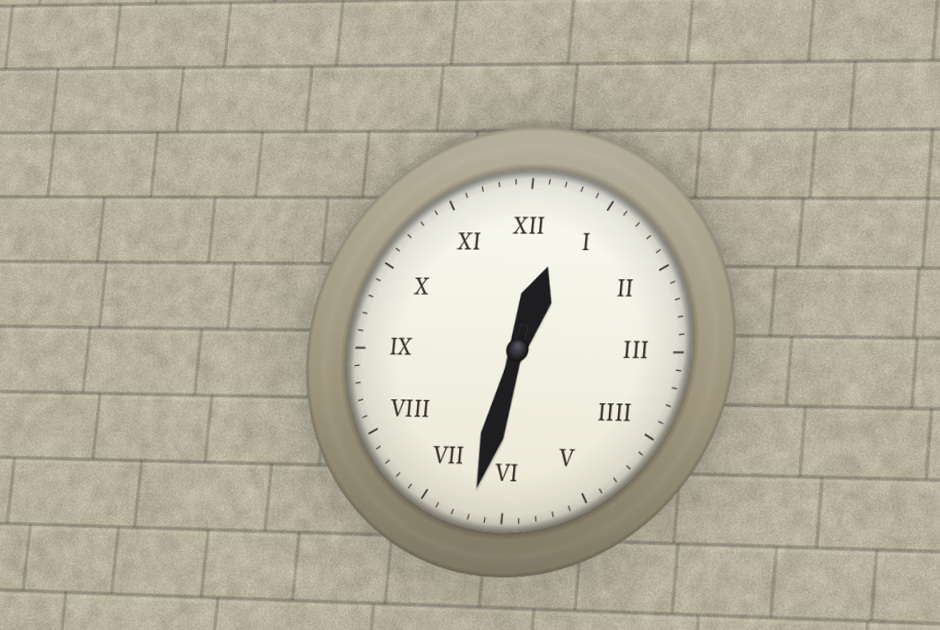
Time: {"hour": 12, "minute": 32}
